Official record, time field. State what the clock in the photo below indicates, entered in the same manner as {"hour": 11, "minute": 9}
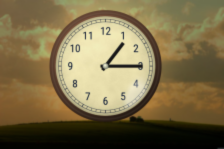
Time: {"hour": 1, "minute": 15}
